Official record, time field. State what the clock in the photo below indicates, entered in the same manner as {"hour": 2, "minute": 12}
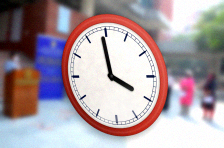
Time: {"hour": 3, "minute": 59}
